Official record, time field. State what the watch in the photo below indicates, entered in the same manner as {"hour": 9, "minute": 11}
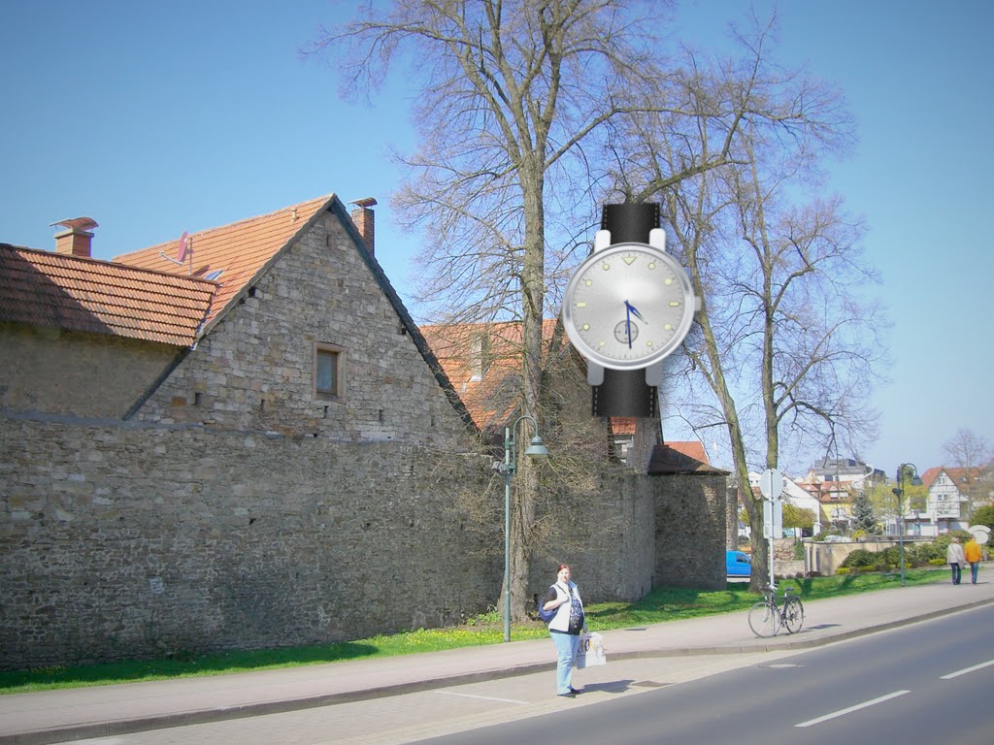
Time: {"hour": 4, "minute": 29}
